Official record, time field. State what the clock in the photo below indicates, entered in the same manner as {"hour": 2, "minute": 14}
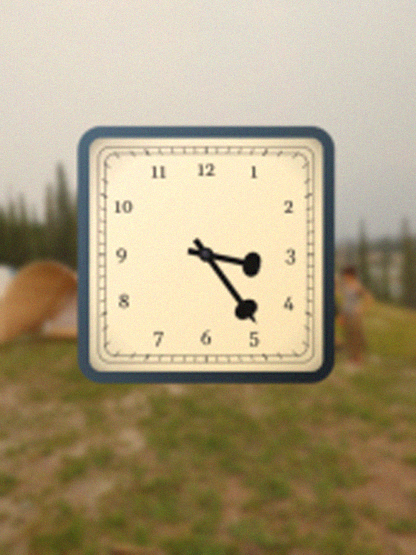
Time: {"hour": 3, "minute": 24}
